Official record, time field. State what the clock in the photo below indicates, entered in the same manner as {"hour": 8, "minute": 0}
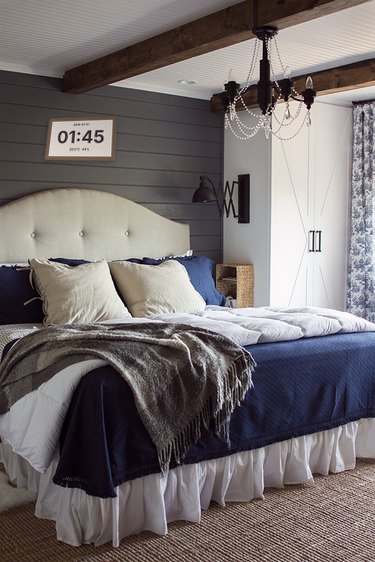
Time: {"hour": 1, "minute": 45}
